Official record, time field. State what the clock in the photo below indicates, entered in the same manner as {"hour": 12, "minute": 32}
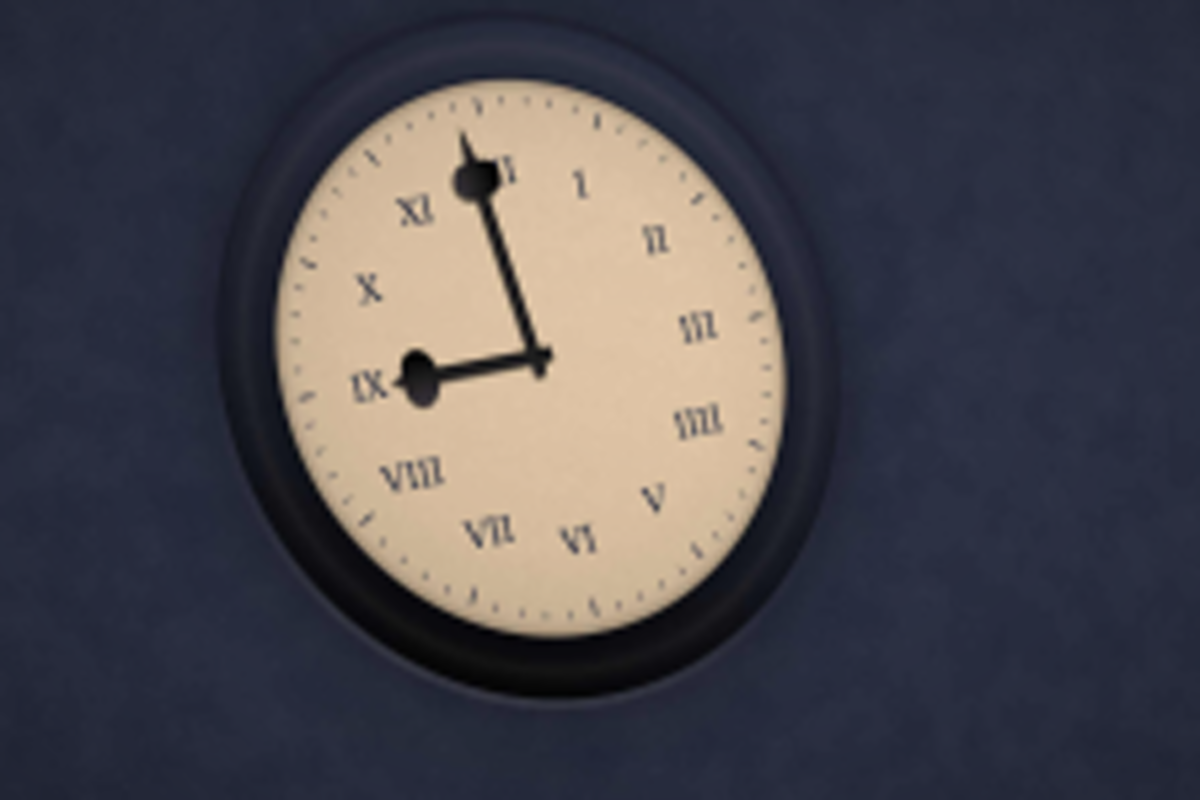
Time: {"hour": 8, "minute": 59}
